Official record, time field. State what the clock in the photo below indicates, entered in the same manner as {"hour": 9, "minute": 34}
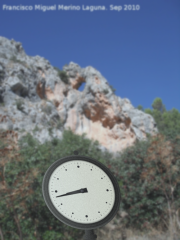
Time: {"hour": 8, "minute": 43}
